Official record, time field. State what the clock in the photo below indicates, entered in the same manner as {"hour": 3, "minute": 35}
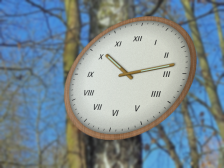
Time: {"hour": 10, "minute": 13}
